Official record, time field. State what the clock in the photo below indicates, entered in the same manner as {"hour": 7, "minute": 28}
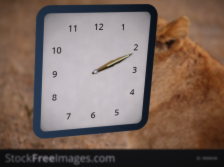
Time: {"hour": 2, "minute": 11}
